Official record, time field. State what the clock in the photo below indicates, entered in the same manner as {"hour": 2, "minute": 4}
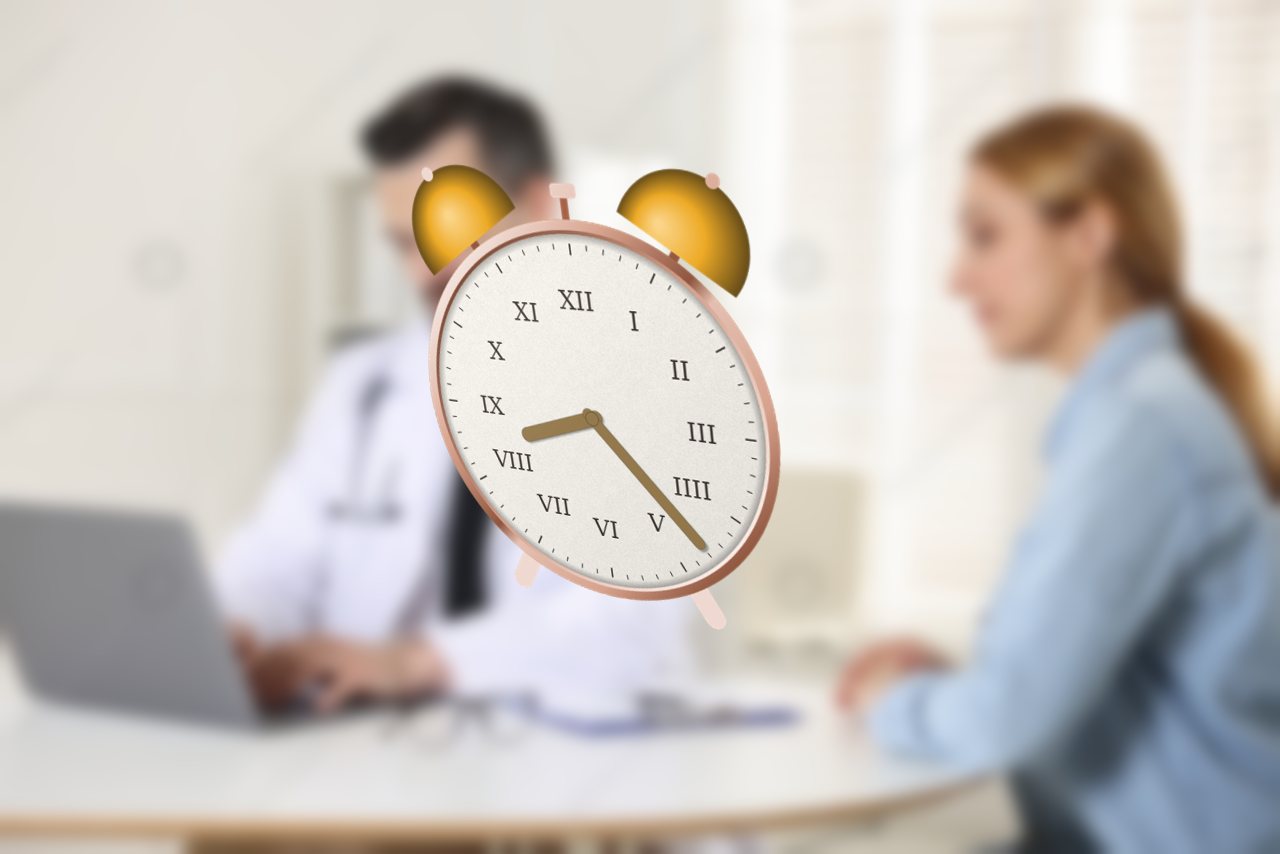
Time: {"hour": 8, "minute": 23}
